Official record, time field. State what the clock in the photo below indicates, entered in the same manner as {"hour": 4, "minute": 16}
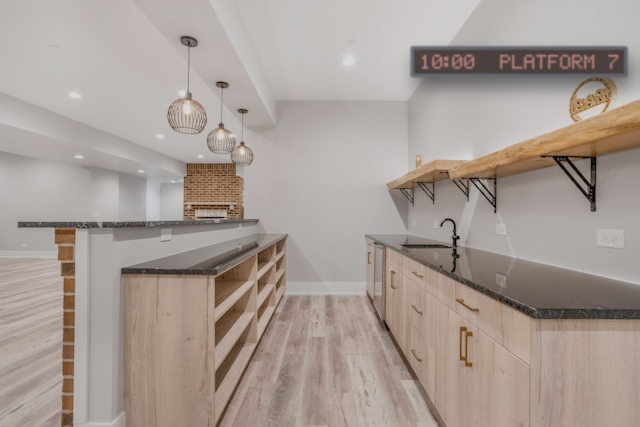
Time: {"hour": 10, "minute": 0}
